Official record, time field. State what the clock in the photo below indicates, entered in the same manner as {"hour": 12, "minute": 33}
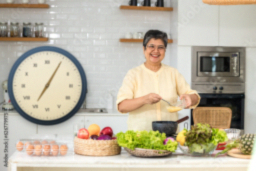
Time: {"hour": 7, "minute": 5}
